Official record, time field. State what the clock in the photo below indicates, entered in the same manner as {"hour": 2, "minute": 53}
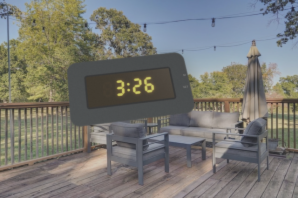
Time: {"hour": 3, "minute": 26}
